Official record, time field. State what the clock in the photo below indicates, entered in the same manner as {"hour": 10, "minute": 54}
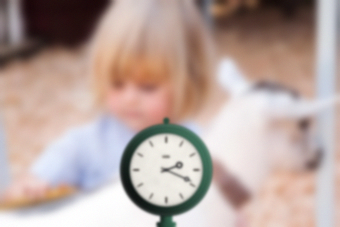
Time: {"hour": 2, "minute": 19}
